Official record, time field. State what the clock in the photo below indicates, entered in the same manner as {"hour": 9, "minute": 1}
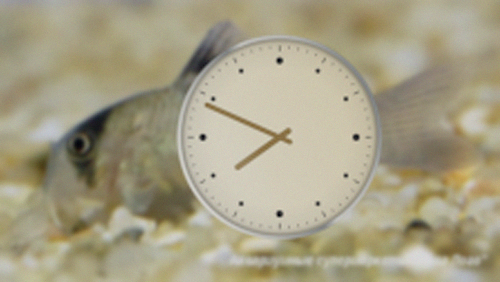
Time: {"hour": 7, "minute": 49}
